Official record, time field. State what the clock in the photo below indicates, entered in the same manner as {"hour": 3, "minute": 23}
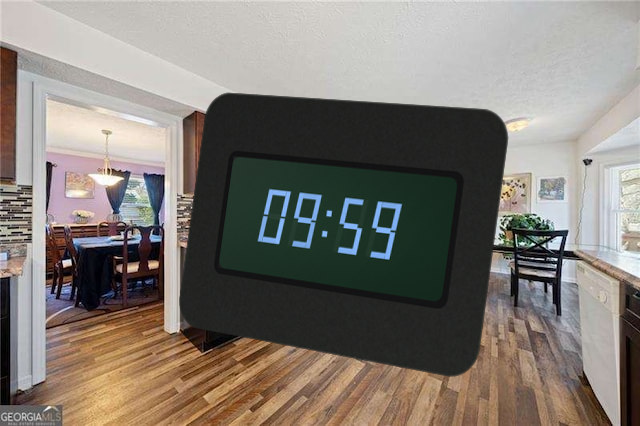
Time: {"hour": 9, "minute": 59}
